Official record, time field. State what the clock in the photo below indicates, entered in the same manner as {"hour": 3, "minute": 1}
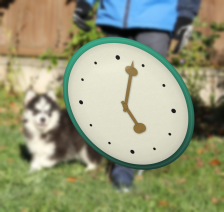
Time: {"hour": 5, "minute": 3}
